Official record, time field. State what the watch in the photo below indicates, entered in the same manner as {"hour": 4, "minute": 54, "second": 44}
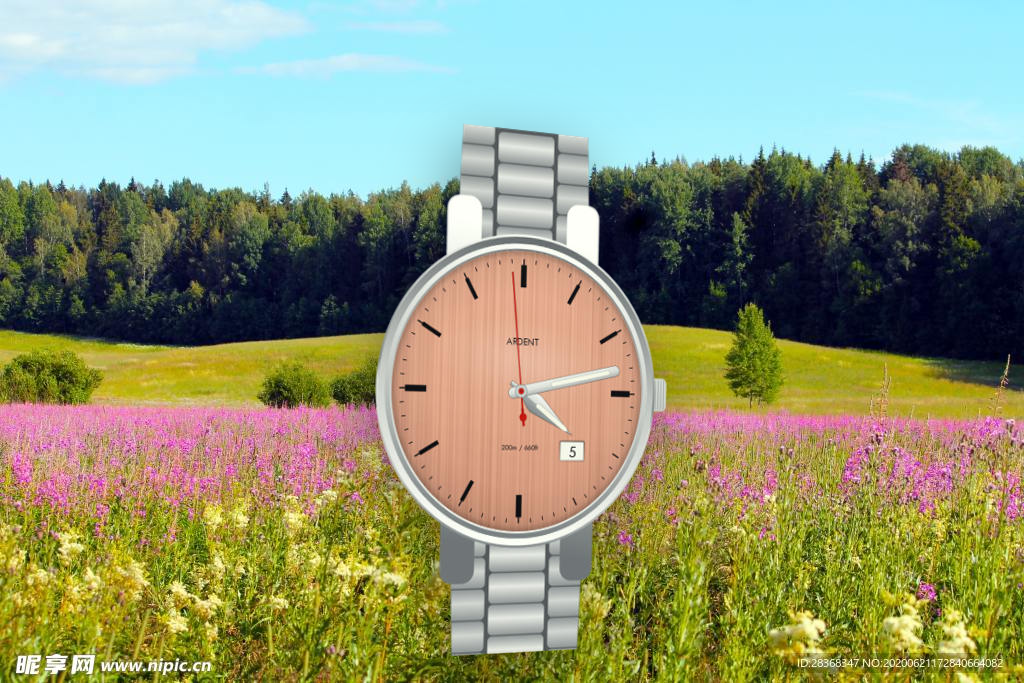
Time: {"hour": 4, "minute": 12, "second": 59}
